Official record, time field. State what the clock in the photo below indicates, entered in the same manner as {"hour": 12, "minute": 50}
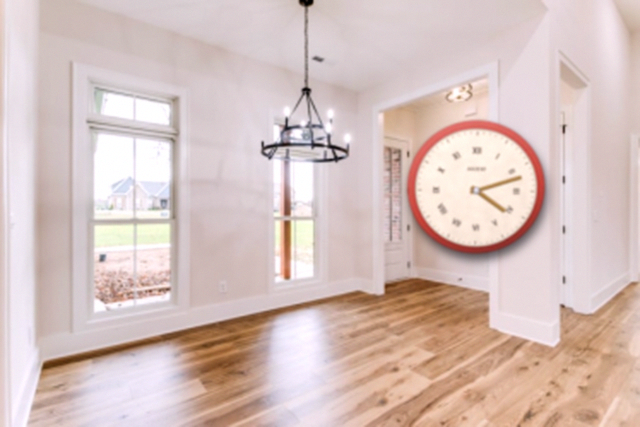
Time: {"hour": 4, "minute": 12}
